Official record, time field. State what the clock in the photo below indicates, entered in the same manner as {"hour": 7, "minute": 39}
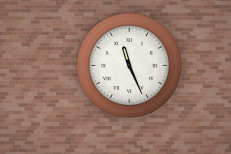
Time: {"hour": 11, "minute": 26}
